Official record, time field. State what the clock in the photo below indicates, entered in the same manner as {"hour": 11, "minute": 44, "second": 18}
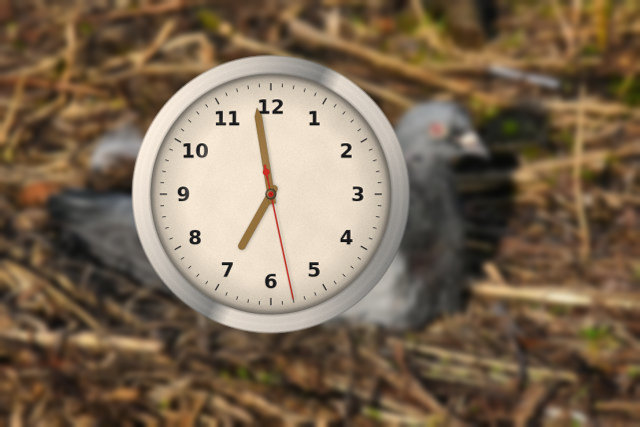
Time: {"hour": 6, "minute": 58, "second": 28}
